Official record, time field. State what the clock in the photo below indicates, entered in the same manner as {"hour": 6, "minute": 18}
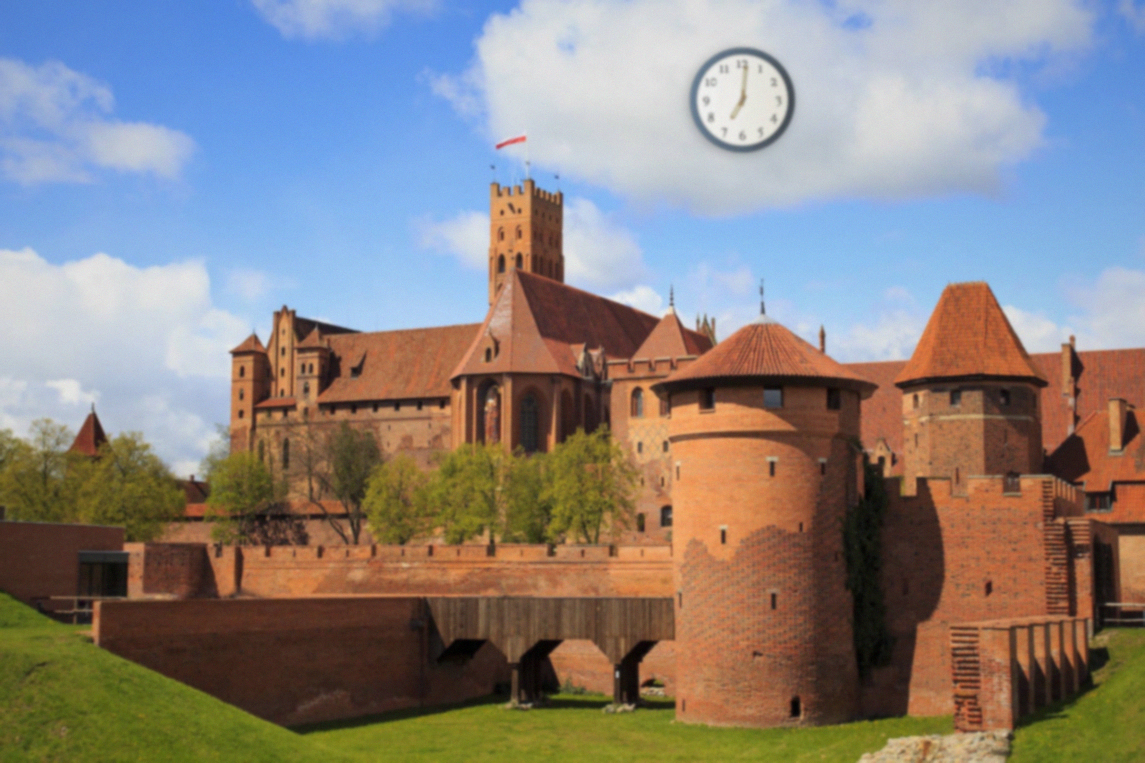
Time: {"hour": 7, "minute": 1}
